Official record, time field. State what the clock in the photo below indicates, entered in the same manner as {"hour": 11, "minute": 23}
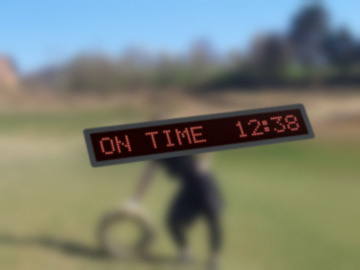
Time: {"hour": 12, "minute": 38}
